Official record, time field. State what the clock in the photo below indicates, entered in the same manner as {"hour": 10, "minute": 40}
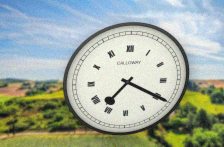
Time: {"hour": 7, "minute": 20}
